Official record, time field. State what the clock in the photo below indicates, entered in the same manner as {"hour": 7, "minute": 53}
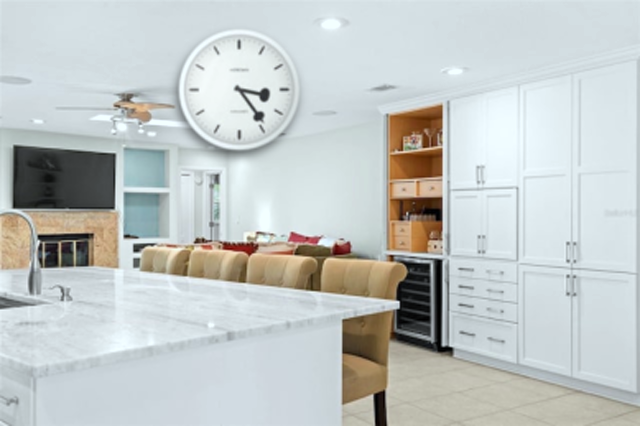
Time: {"hour": 3, "minute": 24}
